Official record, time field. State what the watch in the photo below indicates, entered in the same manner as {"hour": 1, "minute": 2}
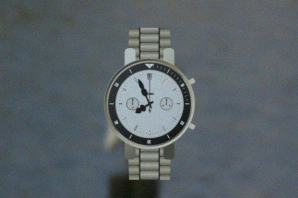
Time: {"hour": 7, "minute": 56}
